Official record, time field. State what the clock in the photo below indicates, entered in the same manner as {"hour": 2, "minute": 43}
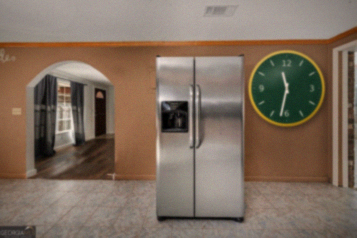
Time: {"hour": 11, "minute": 32}
